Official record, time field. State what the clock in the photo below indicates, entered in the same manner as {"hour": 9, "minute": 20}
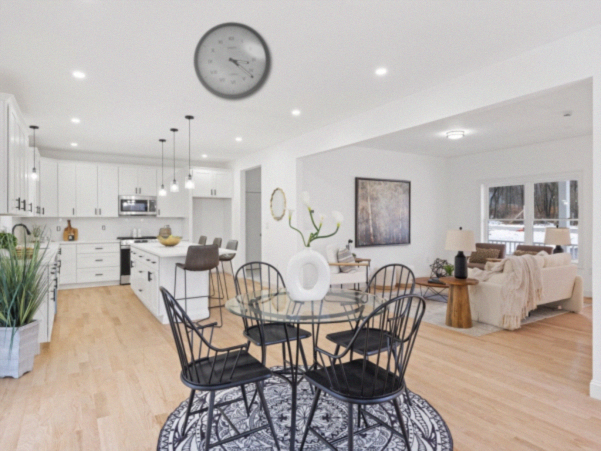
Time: {"hour": 3, "minute": 22}
